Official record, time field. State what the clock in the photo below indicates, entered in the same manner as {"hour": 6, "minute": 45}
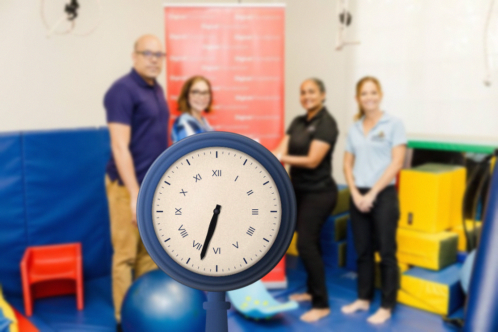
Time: {"hour": 6, "minute": 33}
